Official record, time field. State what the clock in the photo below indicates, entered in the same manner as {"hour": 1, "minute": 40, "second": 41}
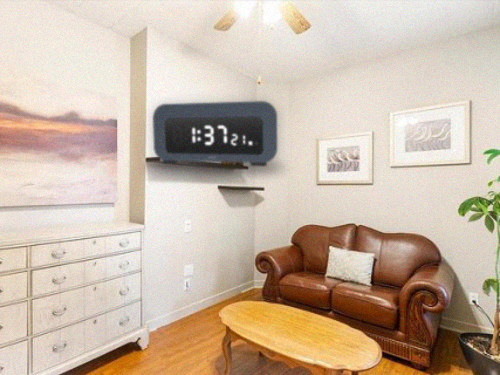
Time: {"hour": 1, "minute": 37, "second": 21}
